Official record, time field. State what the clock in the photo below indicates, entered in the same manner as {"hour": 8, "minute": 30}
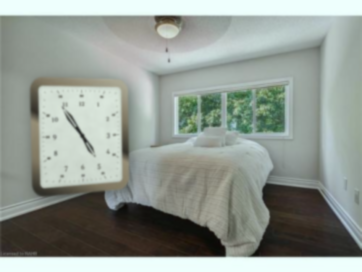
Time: {"hour": 4, "minute": 54}
